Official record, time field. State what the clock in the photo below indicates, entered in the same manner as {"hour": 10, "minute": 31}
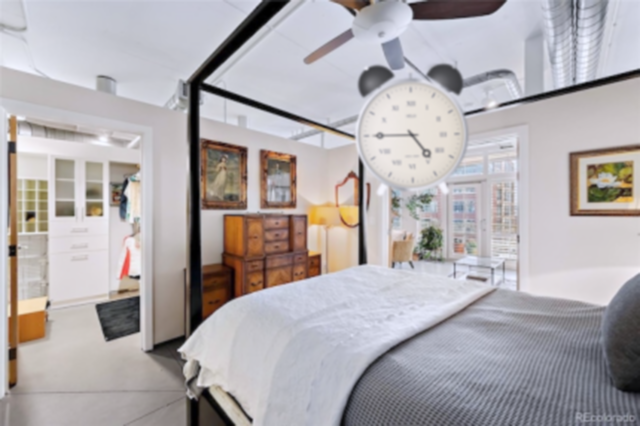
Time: {"hour": 4, "minute": 45}
